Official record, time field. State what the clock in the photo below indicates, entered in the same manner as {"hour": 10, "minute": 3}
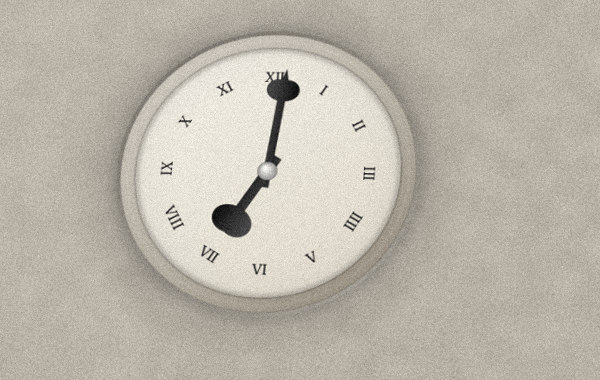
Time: {"hour": 7, "minute": 1}
